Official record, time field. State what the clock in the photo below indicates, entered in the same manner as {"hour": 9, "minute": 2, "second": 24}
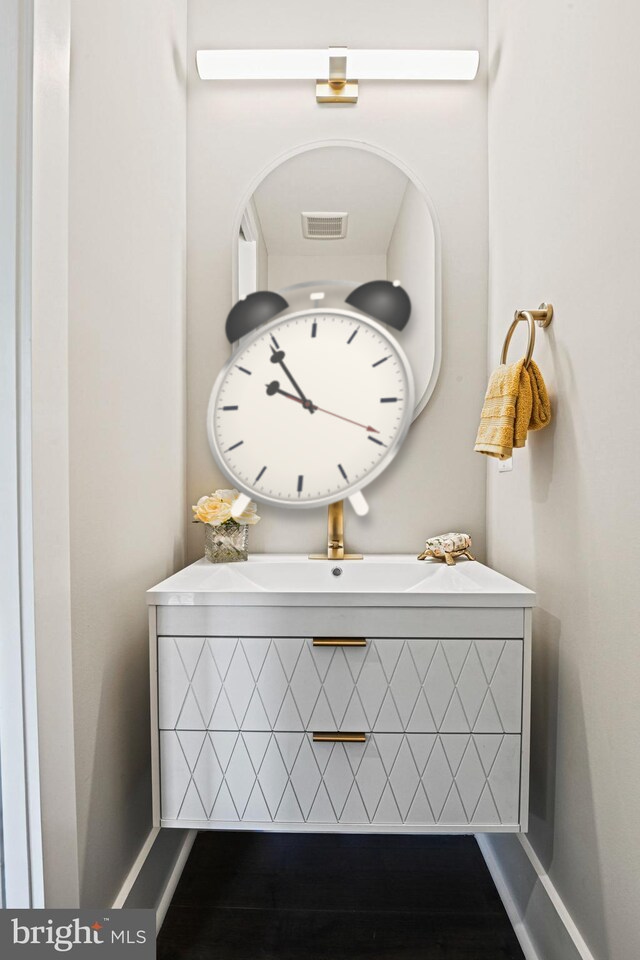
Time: {"hour": 9, "minute": 54, "second": 19}
